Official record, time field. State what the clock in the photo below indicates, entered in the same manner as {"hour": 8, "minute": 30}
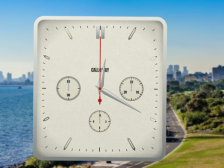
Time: {"hour": 12, "minute": 20}
